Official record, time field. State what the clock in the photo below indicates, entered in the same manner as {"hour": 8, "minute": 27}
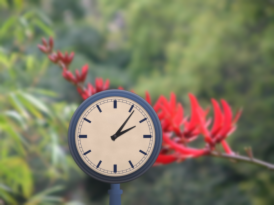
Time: {"hour": 2, "minute": 6}
